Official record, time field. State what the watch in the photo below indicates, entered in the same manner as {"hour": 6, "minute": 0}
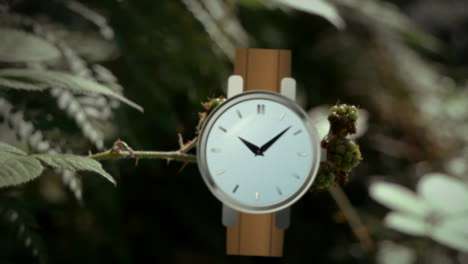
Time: {"hour": 10, "minute": 8}
